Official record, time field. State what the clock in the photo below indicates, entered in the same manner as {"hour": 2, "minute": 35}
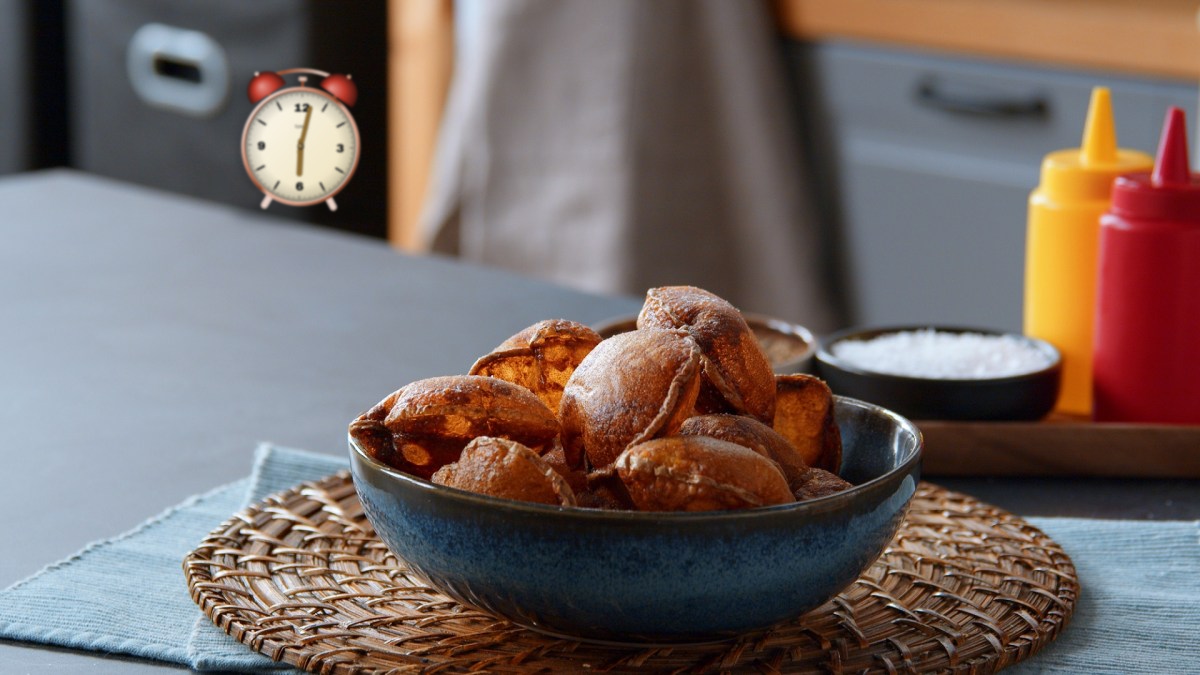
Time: {"hour": 6, "minute": 2}
